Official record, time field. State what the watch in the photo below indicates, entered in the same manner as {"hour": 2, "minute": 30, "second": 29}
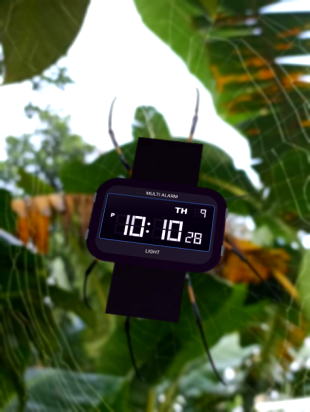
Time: {"hour": 10, "minute": 10, "second": 28}
